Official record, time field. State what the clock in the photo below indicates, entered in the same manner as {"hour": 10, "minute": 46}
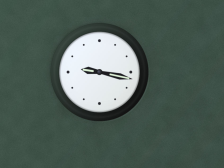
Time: {"hour": 9, "minute": 17}
